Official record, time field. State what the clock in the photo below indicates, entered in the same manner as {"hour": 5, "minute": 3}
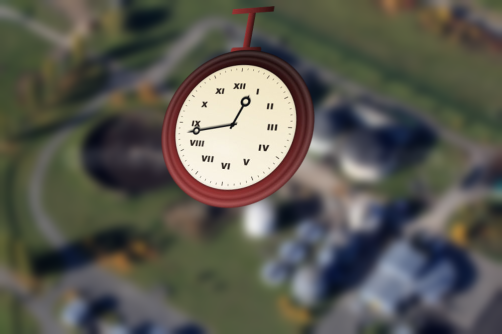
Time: {"hour": 12, "minute": 43}
